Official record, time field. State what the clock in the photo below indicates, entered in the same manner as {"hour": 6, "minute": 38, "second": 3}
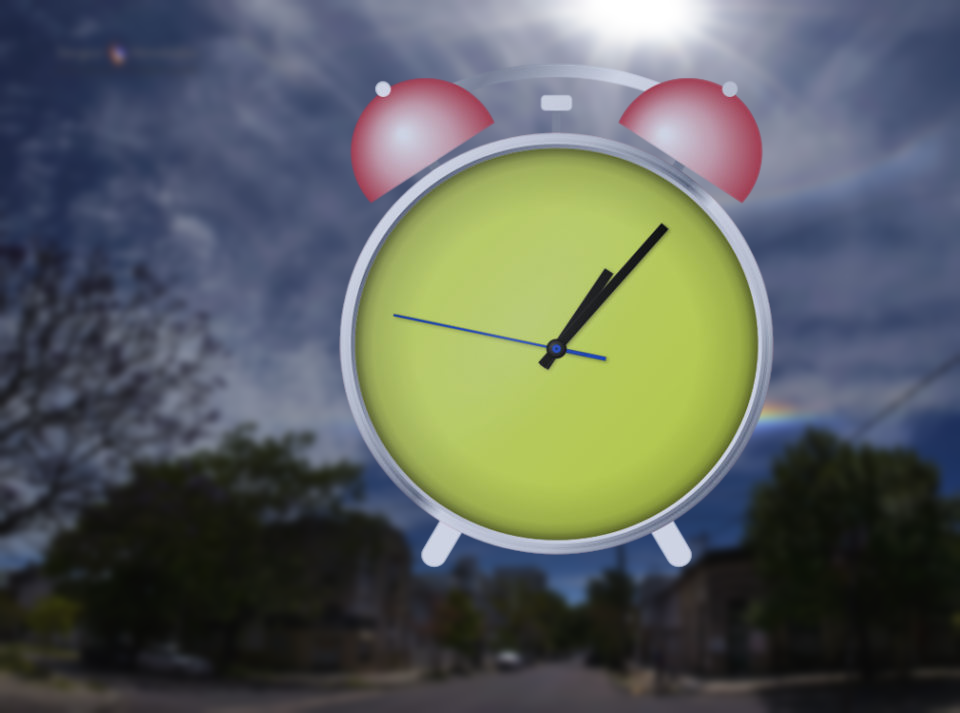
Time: {"hour": 1, "minute": 6, "second": 47}
